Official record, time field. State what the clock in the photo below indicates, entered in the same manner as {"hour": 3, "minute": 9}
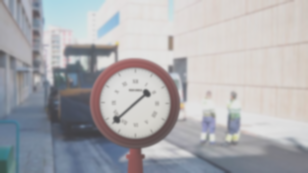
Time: {"hour": 1, "minute": 38}
